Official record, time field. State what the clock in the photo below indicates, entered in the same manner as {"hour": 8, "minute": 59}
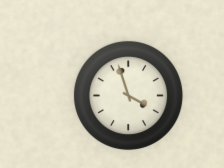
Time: {"hour": 3, "minute": 57}
